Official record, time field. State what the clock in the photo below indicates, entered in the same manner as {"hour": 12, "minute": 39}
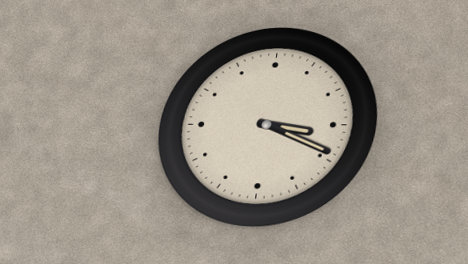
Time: {"hour": 3, "minute": 19}
